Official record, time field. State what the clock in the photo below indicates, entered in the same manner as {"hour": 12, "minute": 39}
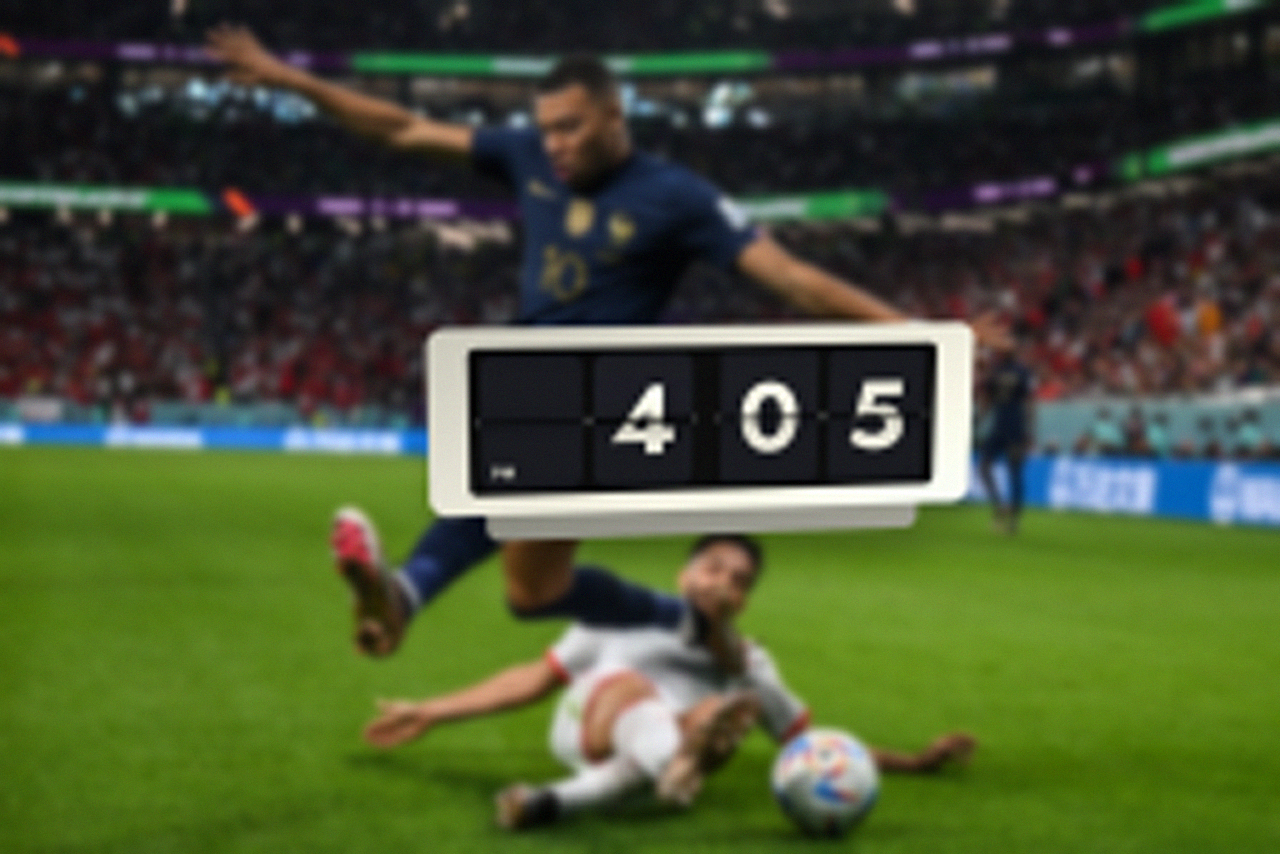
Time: {"hour": 4, "minute": 5}
